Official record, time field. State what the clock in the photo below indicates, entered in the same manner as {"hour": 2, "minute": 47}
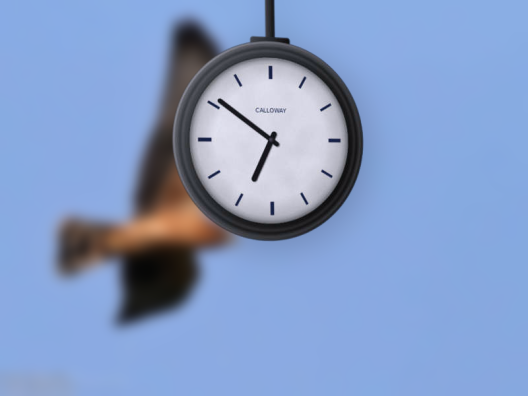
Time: {"hour": 6, "minute": 51}
